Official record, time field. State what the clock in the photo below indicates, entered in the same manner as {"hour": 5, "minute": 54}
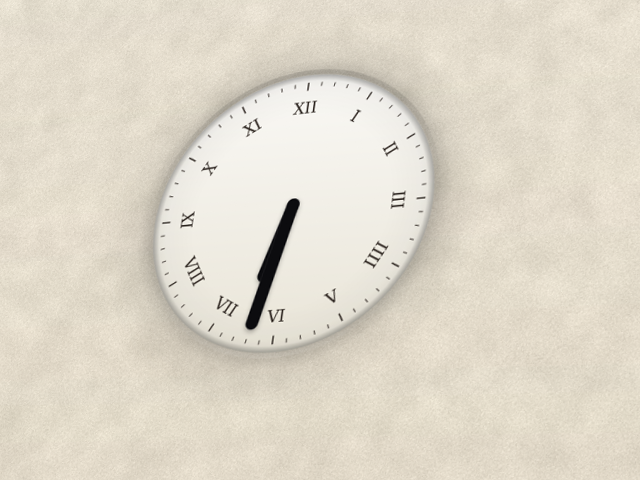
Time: {"hour": 6, "minute": 32}
